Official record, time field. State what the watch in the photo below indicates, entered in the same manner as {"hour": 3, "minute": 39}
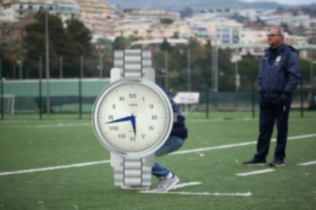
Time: {"hour": 5, "minute": 43}
